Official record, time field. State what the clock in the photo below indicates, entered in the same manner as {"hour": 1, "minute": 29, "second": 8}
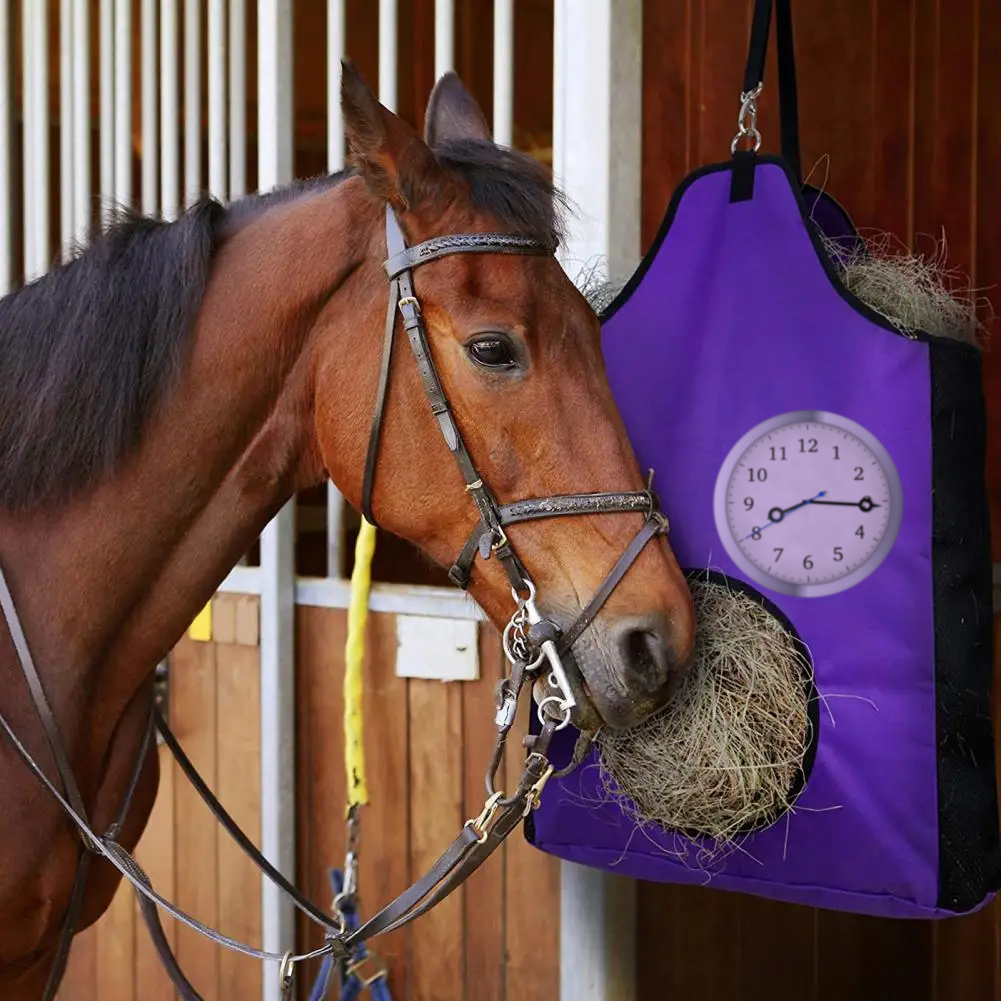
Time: {"hour": 8, "minute": 15, "second": 40}
